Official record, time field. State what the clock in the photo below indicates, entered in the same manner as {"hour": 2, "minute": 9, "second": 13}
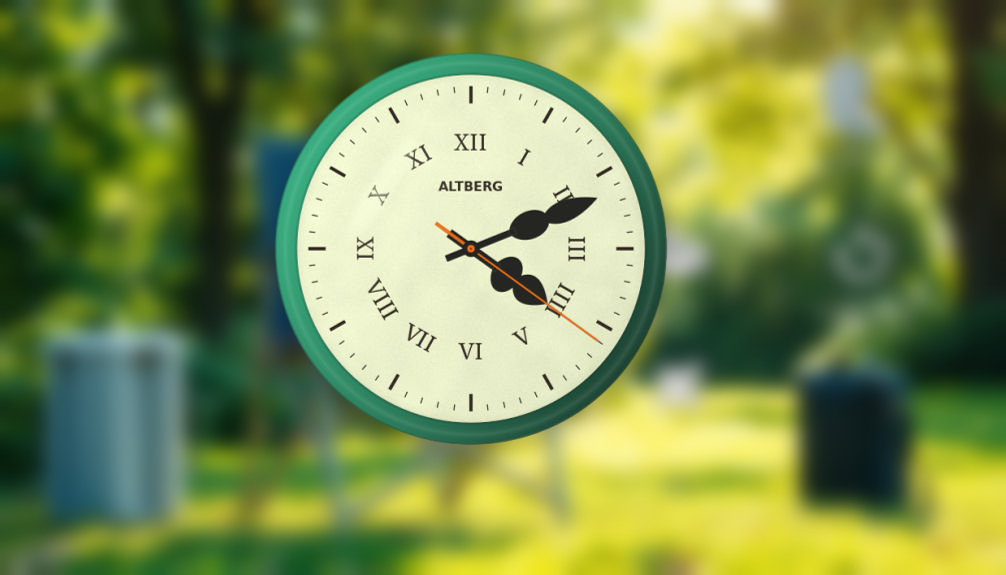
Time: {"hour": 4, "minute": 11, "second": 21}
